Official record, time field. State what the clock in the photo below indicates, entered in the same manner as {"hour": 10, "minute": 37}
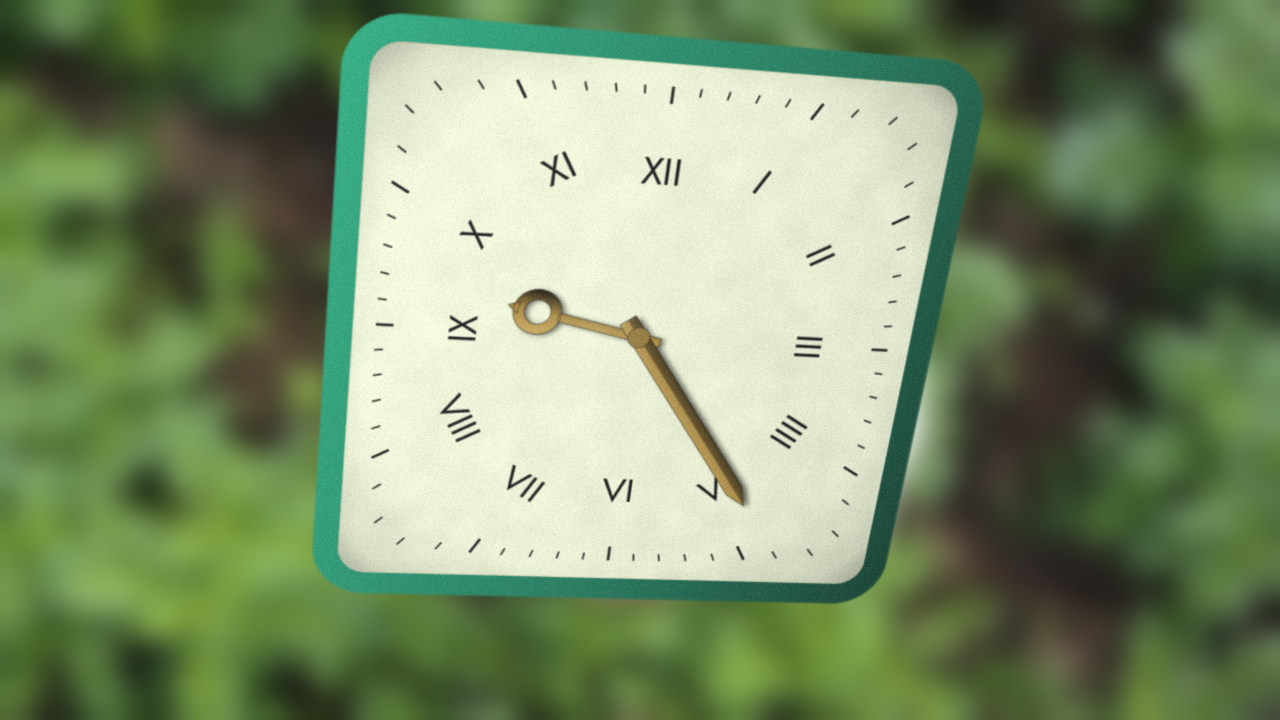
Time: {"hour": 9, "minute": 24}
